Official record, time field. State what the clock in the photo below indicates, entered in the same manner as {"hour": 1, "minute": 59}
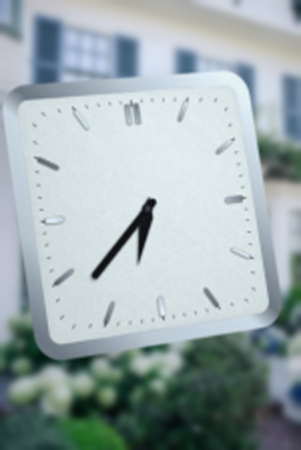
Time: {"hour": 6, "minute": 38}
